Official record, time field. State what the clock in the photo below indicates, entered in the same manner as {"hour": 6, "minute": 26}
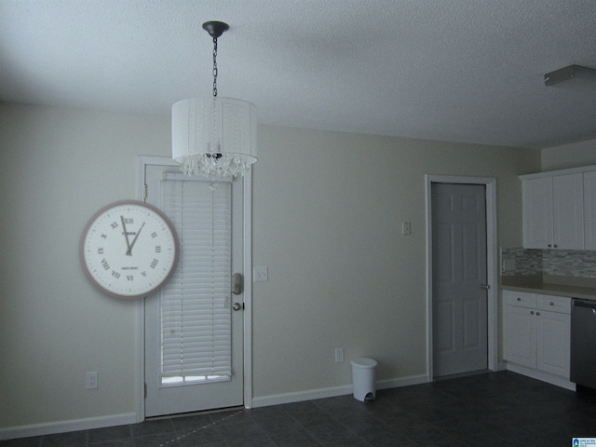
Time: {"hour": 12, "minute": 58}
